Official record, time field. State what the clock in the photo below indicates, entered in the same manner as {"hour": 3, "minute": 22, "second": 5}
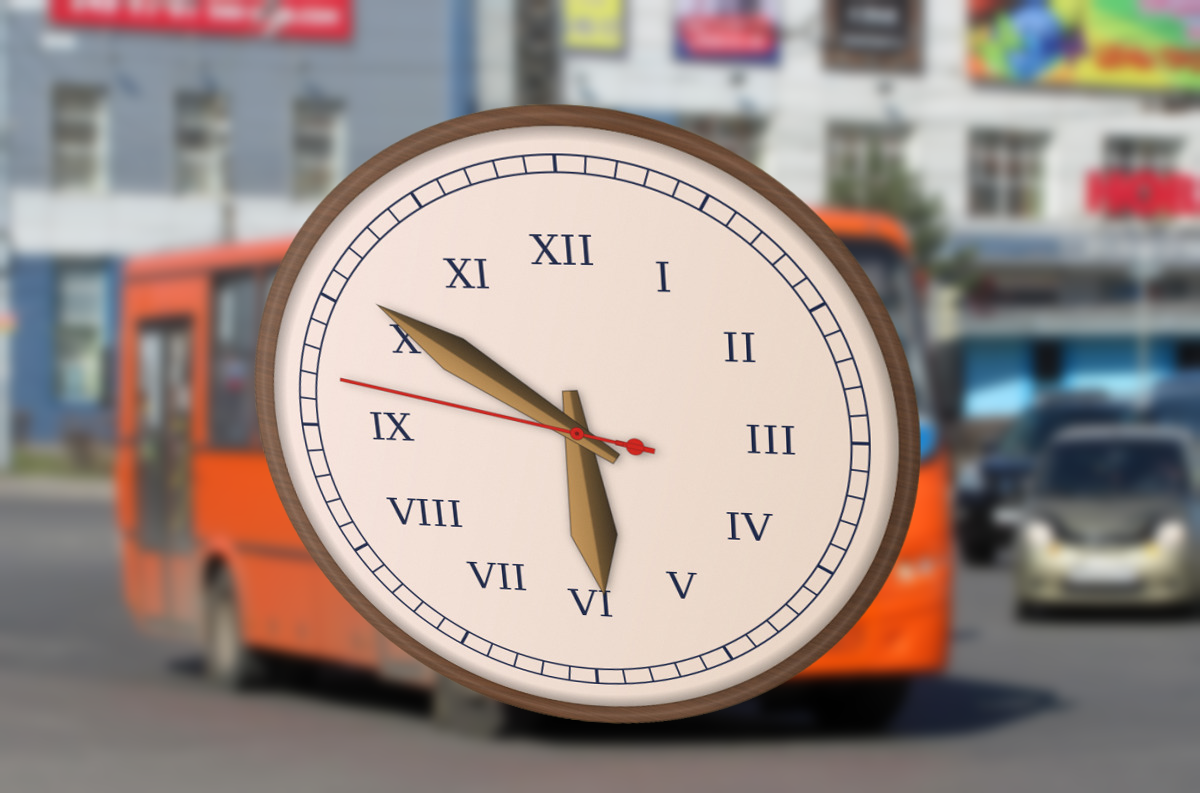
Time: {"hour": 5, "minute": 50, "second": 47}
